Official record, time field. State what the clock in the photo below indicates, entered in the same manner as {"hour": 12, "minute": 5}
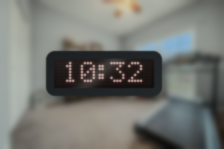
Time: {"hour": 10, "minute": 32}
